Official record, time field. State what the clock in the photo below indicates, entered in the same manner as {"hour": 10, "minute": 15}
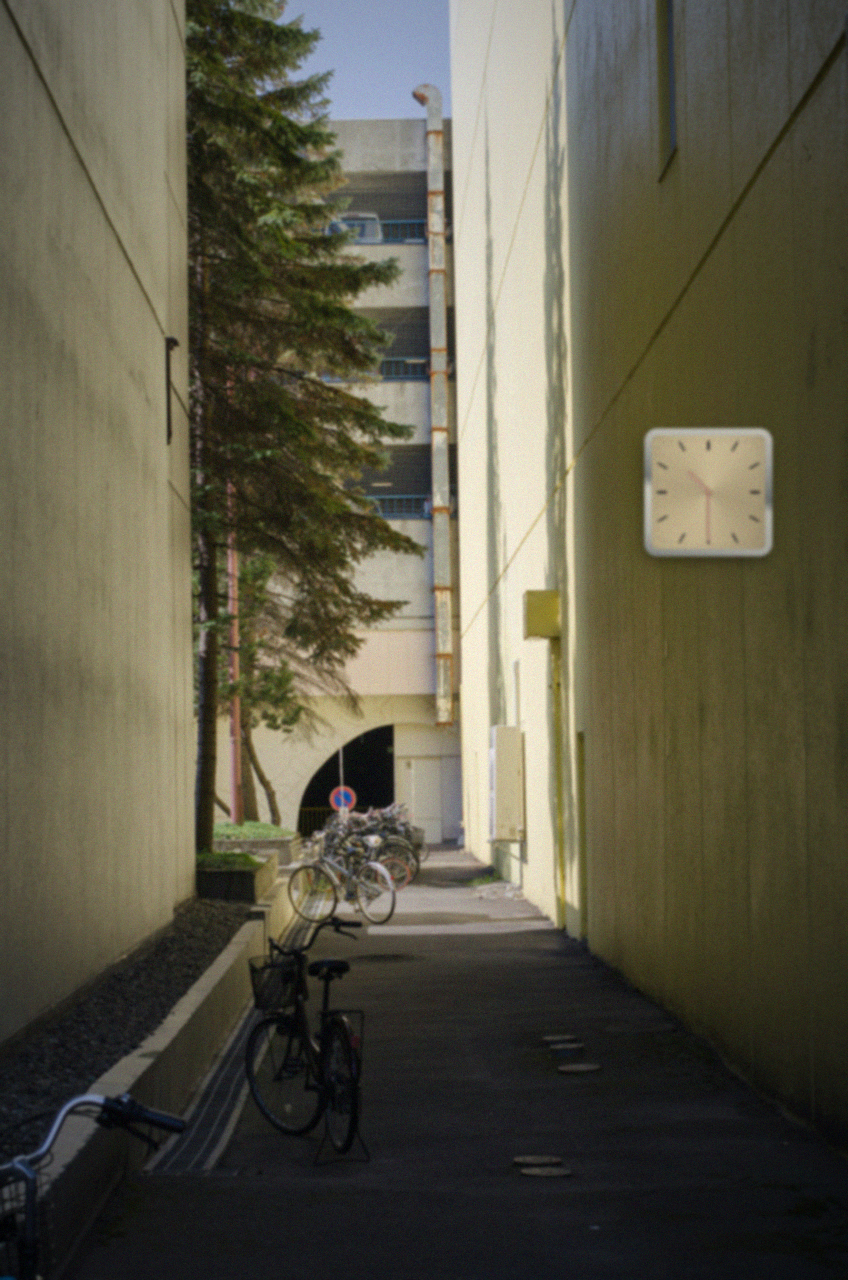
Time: {"hour": 10, "minute": 30}
